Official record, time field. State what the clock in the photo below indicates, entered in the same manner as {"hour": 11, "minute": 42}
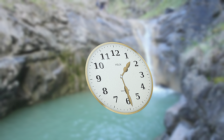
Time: {"hour": 1, "minute": 29}
